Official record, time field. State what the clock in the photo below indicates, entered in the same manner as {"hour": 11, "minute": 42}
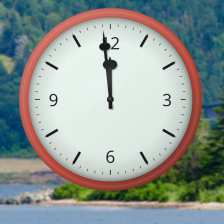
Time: {"hour": 11, "minute": 59}
